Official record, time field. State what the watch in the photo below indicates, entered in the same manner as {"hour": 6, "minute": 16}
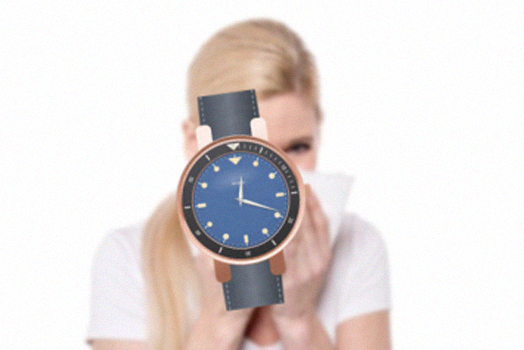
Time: {"hour": 12, "minute": 19}
